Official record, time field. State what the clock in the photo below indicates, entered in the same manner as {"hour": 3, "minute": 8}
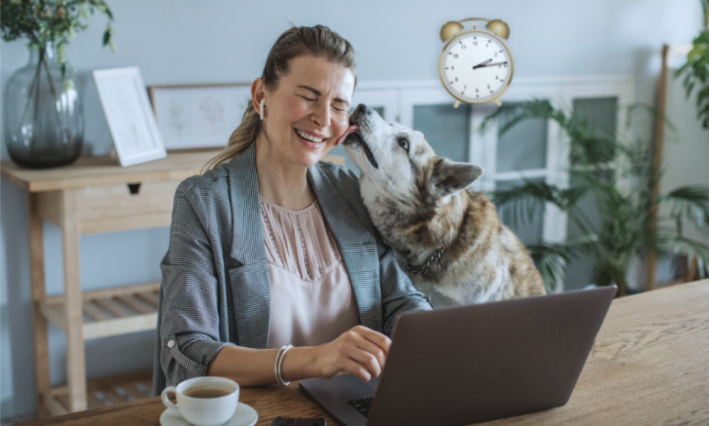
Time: {"hour": 2, "minute": 14}
